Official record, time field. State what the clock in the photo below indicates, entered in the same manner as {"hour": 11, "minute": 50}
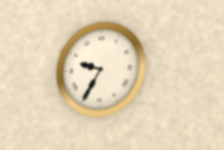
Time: {"hour": 9, "minute": 35}
